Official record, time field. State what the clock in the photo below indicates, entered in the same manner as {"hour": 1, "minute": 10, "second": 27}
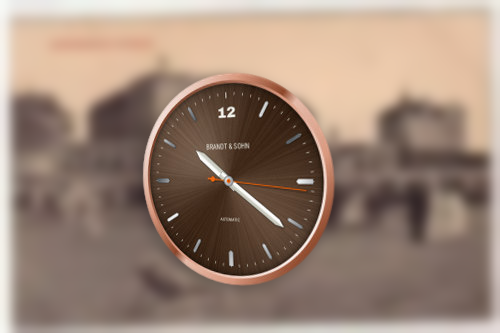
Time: {"hour": 10, "minute": 21, "second": 16}
